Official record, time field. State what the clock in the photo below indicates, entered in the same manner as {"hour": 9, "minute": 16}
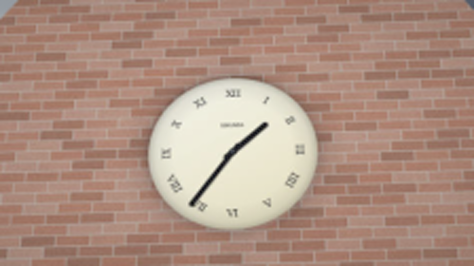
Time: {"hour": 1, "minute": 36}
